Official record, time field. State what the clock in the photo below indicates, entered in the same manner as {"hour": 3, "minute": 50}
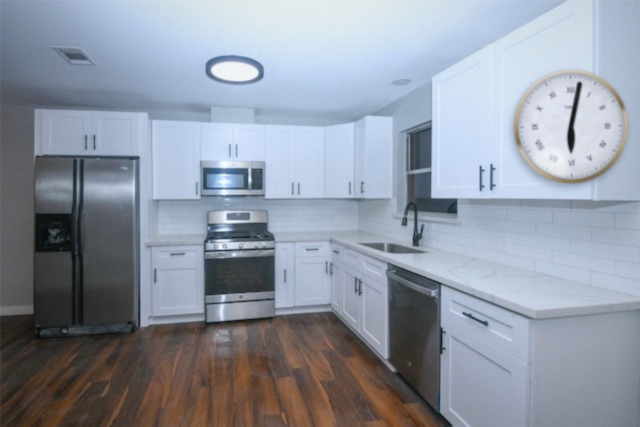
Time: {"hour": 6, "minute": 2}
